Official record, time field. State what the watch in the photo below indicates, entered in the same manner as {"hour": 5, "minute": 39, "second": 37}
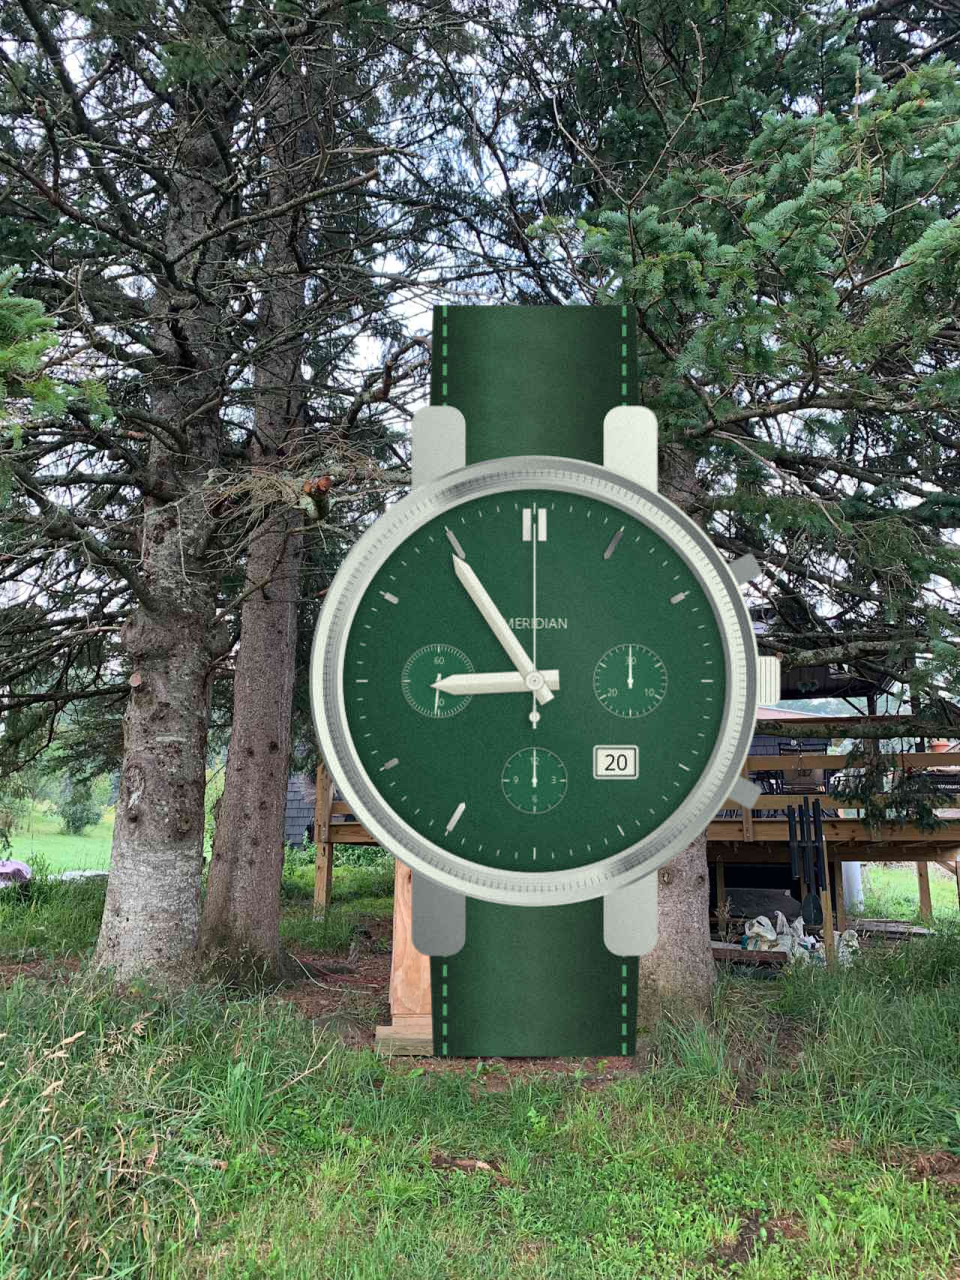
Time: {"hour": 8, "minute": 54, "second": 31}
